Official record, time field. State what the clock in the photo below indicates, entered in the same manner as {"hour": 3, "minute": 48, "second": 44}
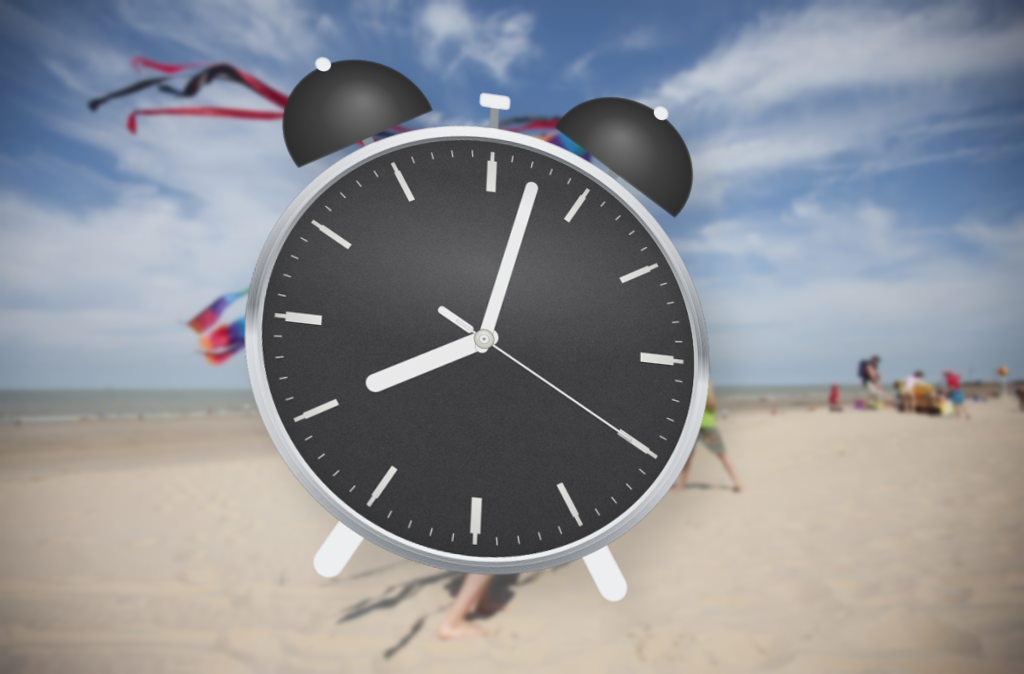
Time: {"hour": 8, "minute": 2, "second": 20}
